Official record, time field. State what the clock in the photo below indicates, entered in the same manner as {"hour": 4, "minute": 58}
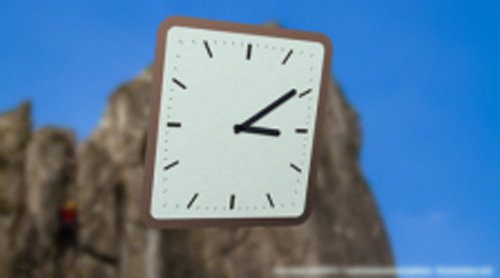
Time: {"hour": 3, "minute": 9}
